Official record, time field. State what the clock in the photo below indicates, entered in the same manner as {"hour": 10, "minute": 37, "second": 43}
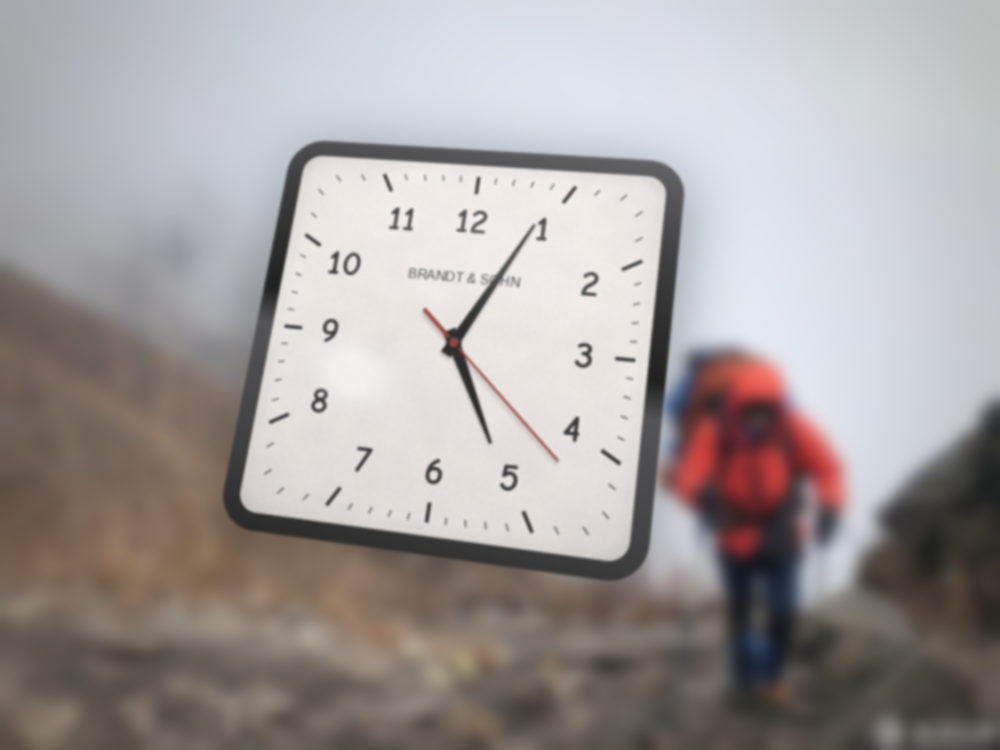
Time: {"hour": 5, "minute": 4, "second": 22}
